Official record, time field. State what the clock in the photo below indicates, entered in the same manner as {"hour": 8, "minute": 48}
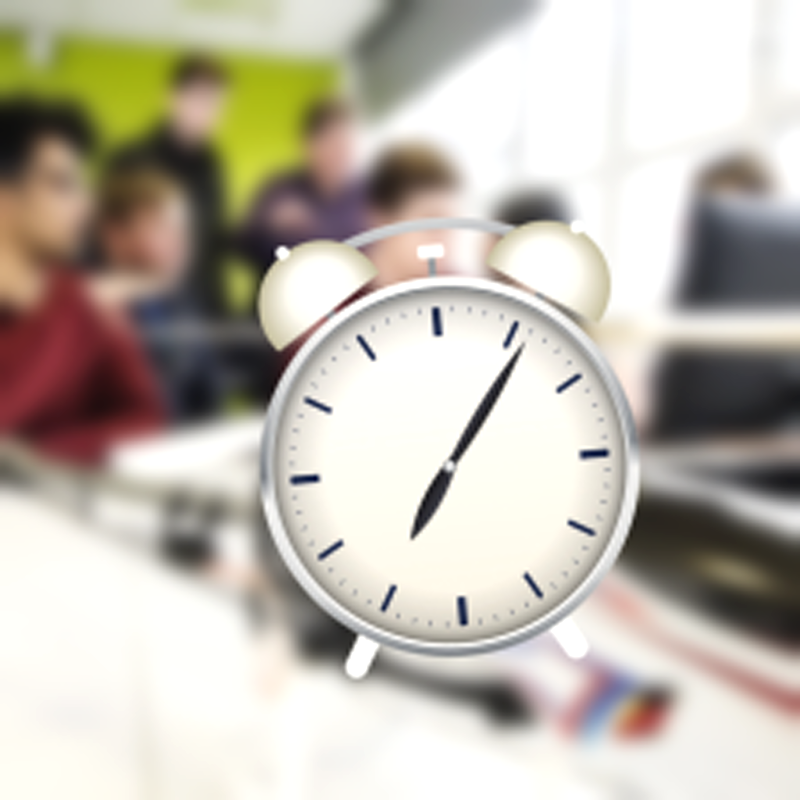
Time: {"hour": 7, "minute": 6}
